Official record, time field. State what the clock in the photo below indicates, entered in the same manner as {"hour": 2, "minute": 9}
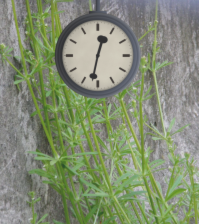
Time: {"hour": 12, "minute": 32}
